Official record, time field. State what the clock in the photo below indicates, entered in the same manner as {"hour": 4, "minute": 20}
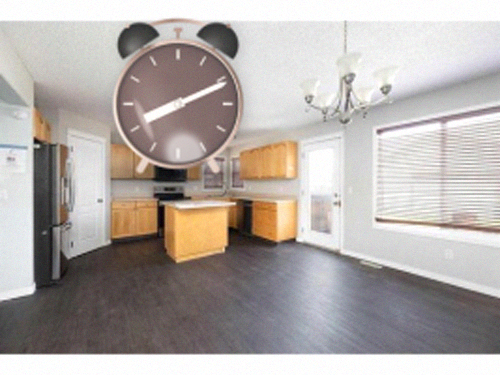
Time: {"hour": 8, "minute": 11}
